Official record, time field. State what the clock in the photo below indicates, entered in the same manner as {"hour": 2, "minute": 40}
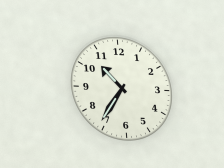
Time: {"hour": 10, "minute": 36}
